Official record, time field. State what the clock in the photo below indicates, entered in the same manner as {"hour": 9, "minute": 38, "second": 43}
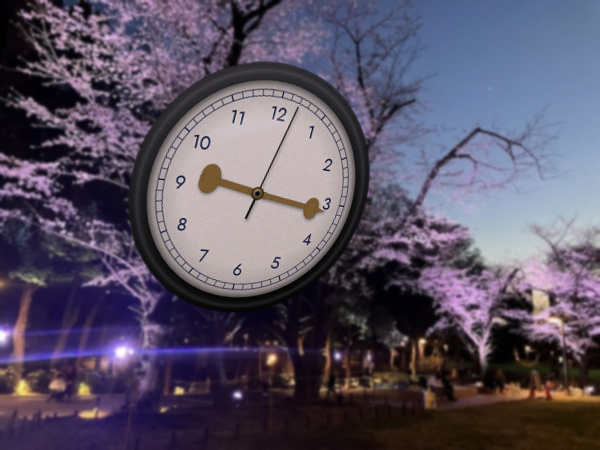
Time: {"hour": 9, "minute": 16, "second": 2}
